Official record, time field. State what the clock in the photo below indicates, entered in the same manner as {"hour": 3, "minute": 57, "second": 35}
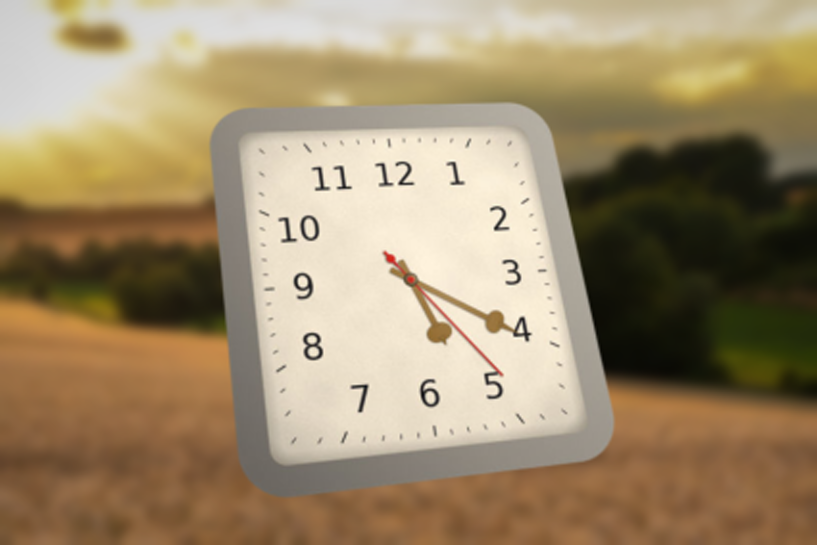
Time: {"hour": 5, "minute": 20, "second": 24}
